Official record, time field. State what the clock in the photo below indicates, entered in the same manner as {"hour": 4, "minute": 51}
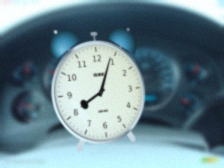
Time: {"hour": 8, "minute": 4}
